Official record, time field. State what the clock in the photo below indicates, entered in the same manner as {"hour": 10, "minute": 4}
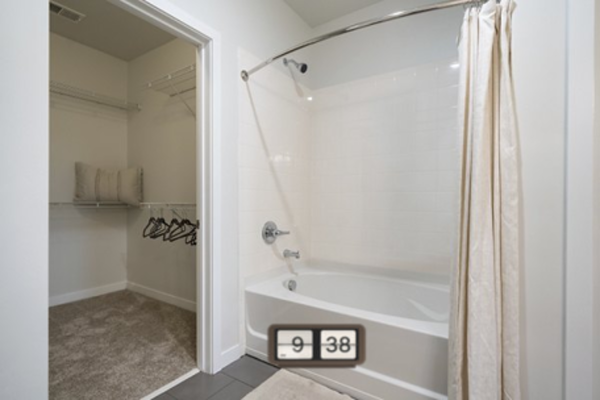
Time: {"hour": 9, "minute": 38}
